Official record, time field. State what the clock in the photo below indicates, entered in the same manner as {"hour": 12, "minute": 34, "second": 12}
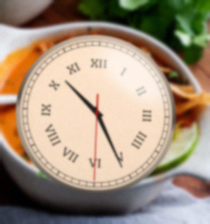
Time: {"hour": 10, "minute": 25, "second": 30}
